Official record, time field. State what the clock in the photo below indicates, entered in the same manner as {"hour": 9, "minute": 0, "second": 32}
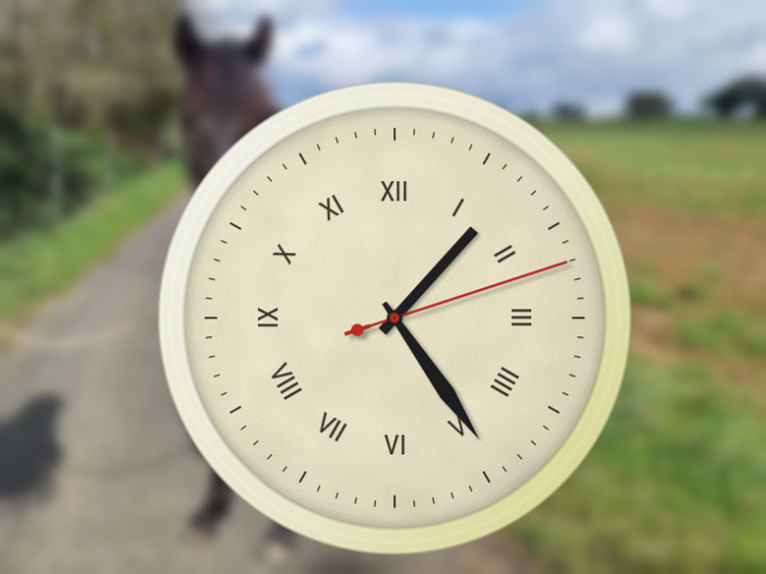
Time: {"hour": 1, "minute": 24, "second": 12}
